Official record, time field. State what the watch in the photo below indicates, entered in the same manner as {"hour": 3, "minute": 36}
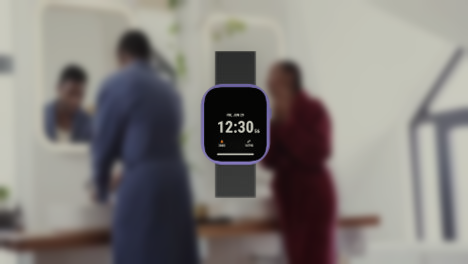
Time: {"hour": 12, "minute": 30}
